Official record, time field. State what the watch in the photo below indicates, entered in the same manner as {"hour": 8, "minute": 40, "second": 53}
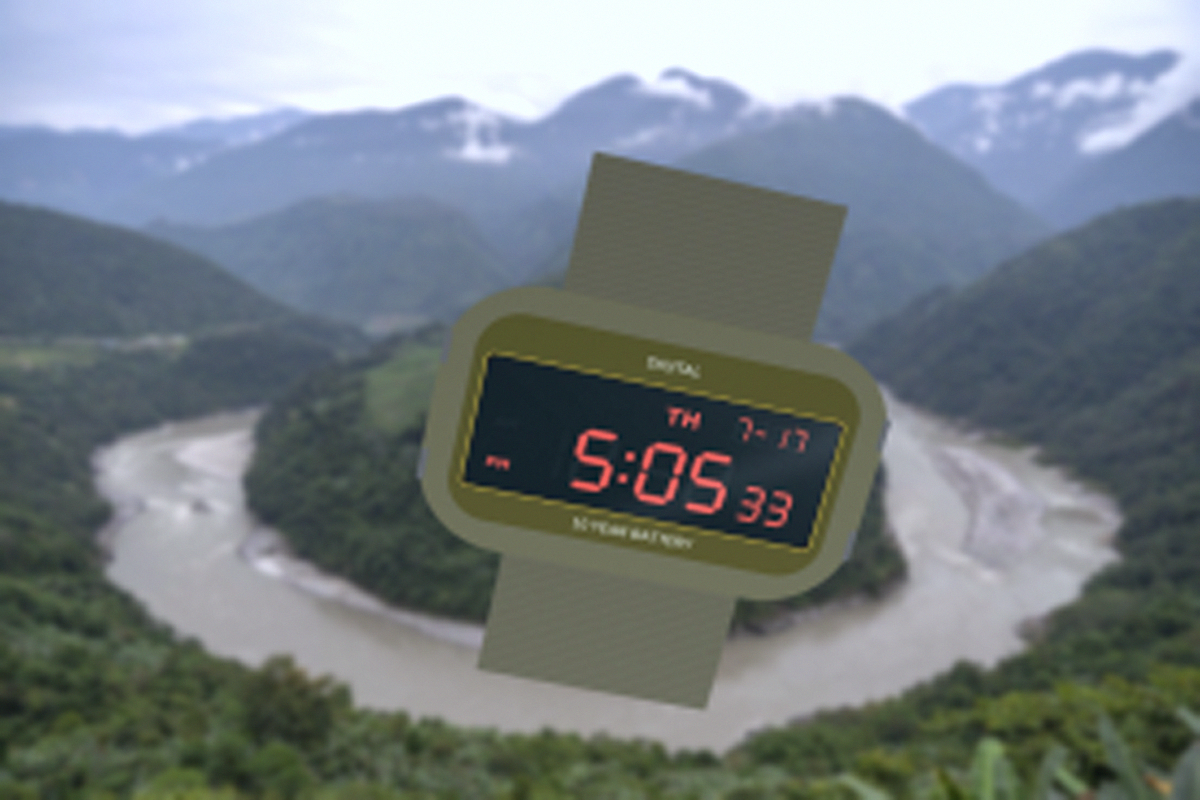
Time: {"hour": 5, "minute": 5, "second": 33}
